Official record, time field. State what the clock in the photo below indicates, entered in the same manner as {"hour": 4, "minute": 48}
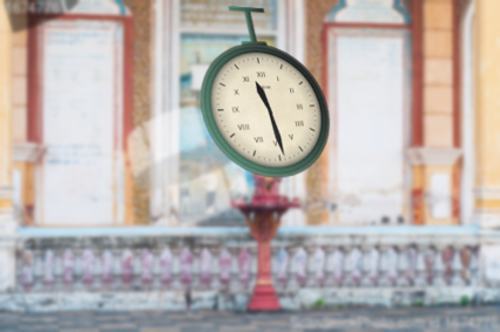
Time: {"hour": 11, "minute": 29}
